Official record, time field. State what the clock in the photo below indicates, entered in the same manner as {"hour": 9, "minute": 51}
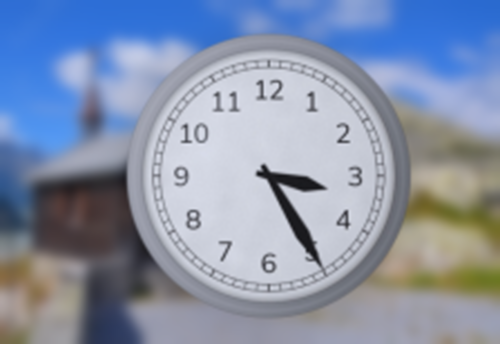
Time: {"hour": 3, "minute": 25}
